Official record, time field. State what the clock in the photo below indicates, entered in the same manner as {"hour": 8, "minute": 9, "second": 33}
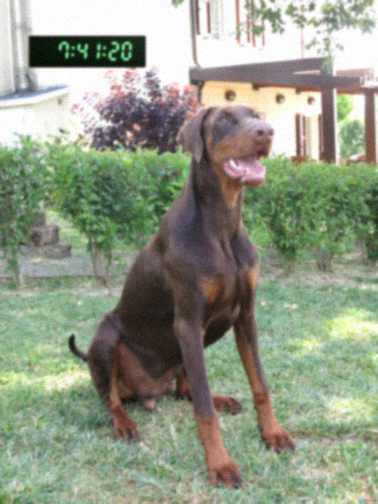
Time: {"hour": 7, "minute": 41, "second": 20}
